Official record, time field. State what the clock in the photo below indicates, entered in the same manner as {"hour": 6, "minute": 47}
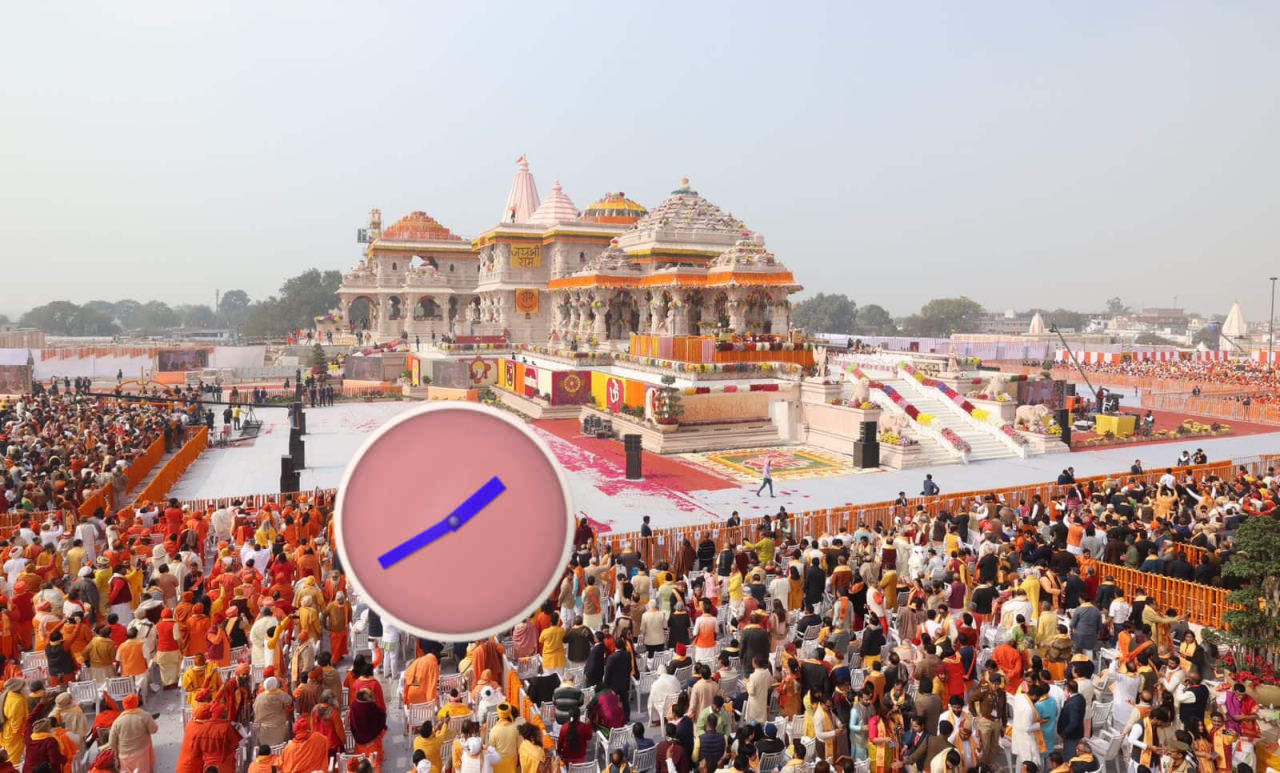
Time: {"hour": 1, "minute": 40}
